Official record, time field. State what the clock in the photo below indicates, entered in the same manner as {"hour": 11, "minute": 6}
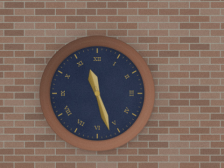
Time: {"hour": 11, "minute": 27}
